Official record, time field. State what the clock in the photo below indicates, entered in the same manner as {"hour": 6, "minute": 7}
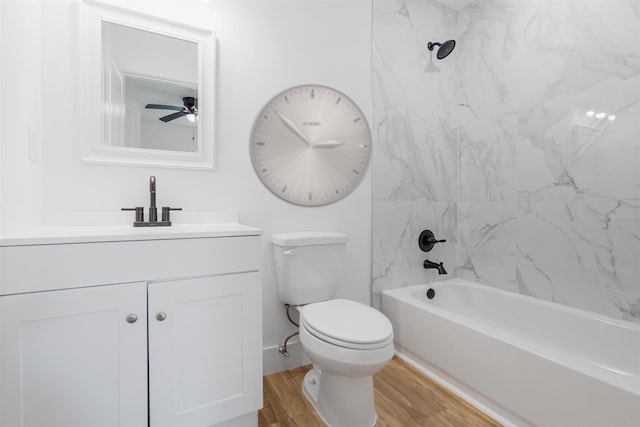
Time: {"hour": 2, "minute": 52}
